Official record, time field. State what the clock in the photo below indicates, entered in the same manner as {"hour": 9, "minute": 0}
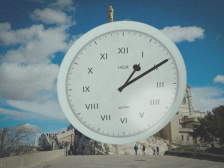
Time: {"hour": 1, "minute": 10}
